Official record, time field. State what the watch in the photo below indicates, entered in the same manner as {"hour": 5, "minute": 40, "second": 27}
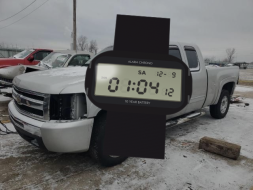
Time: {"hour": 1, "minute": 4, "second": 12}
